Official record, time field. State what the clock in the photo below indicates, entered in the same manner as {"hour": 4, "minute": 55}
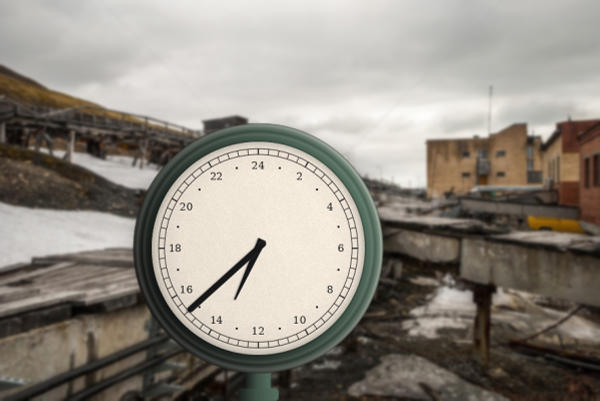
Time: {"hour": 13, "minute": 38}
